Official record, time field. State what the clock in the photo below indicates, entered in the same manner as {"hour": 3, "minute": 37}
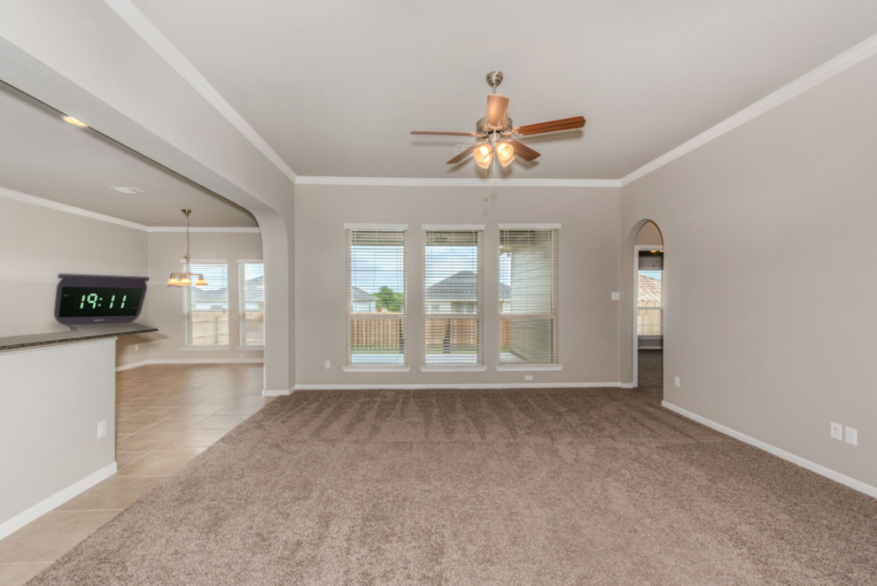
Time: {"hour": 19, "minute": 11}
